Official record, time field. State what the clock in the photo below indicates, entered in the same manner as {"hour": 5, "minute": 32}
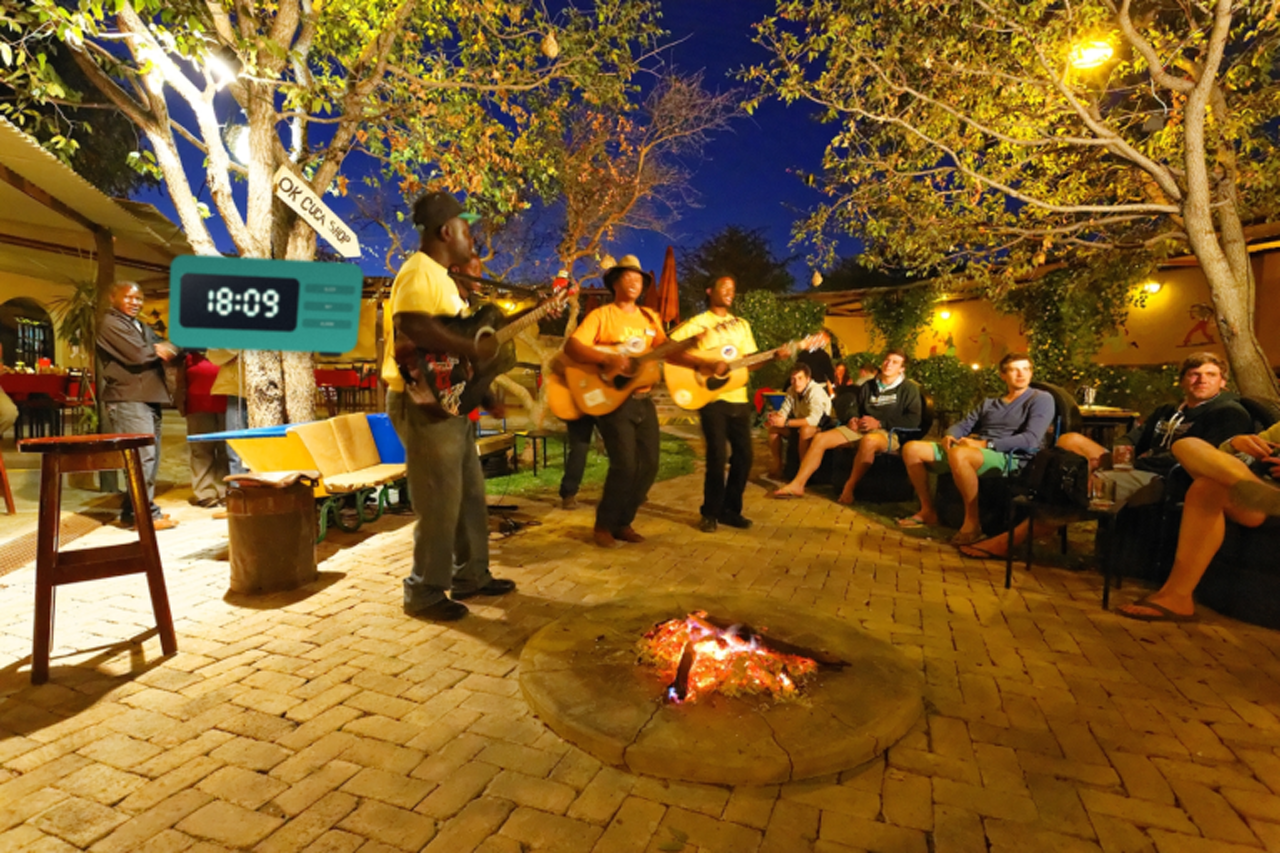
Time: {"hour": 18, "minute": 9}
